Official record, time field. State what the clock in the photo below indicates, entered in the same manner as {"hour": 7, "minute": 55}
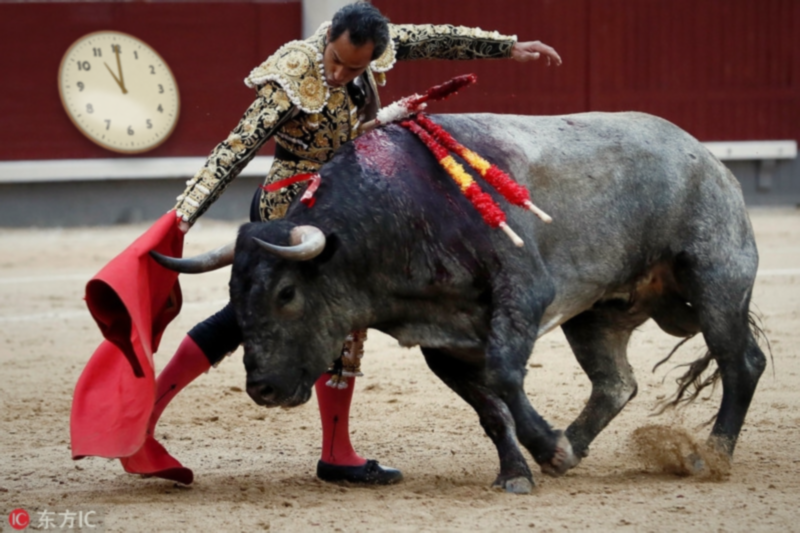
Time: {"hour": 11, "minute": 0}
